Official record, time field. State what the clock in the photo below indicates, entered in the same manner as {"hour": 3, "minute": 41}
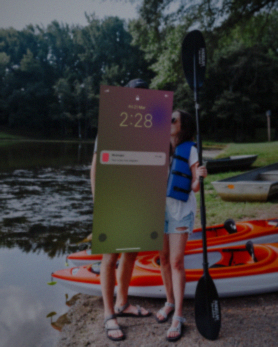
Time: {"hour": 2, "minute": 28}
